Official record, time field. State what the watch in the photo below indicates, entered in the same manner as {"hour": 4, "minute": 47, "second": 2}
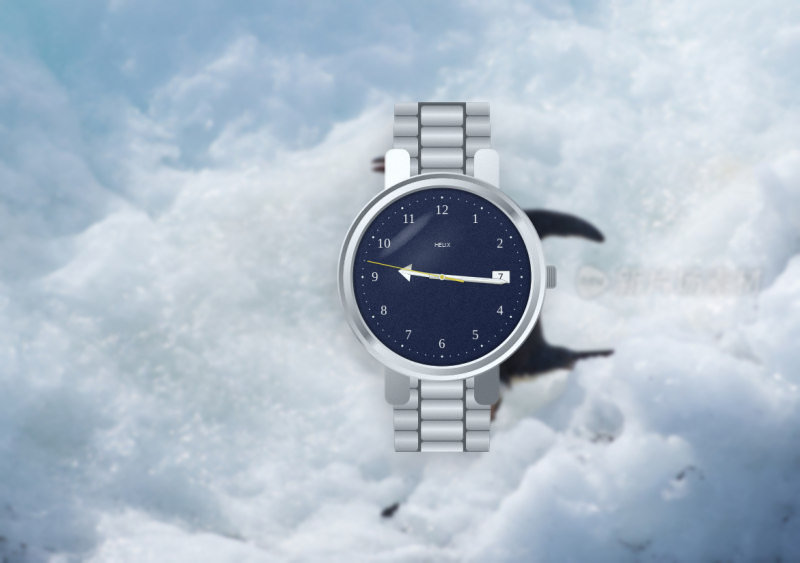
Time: {"hour": 9, "minute": 15, "second": 47}
